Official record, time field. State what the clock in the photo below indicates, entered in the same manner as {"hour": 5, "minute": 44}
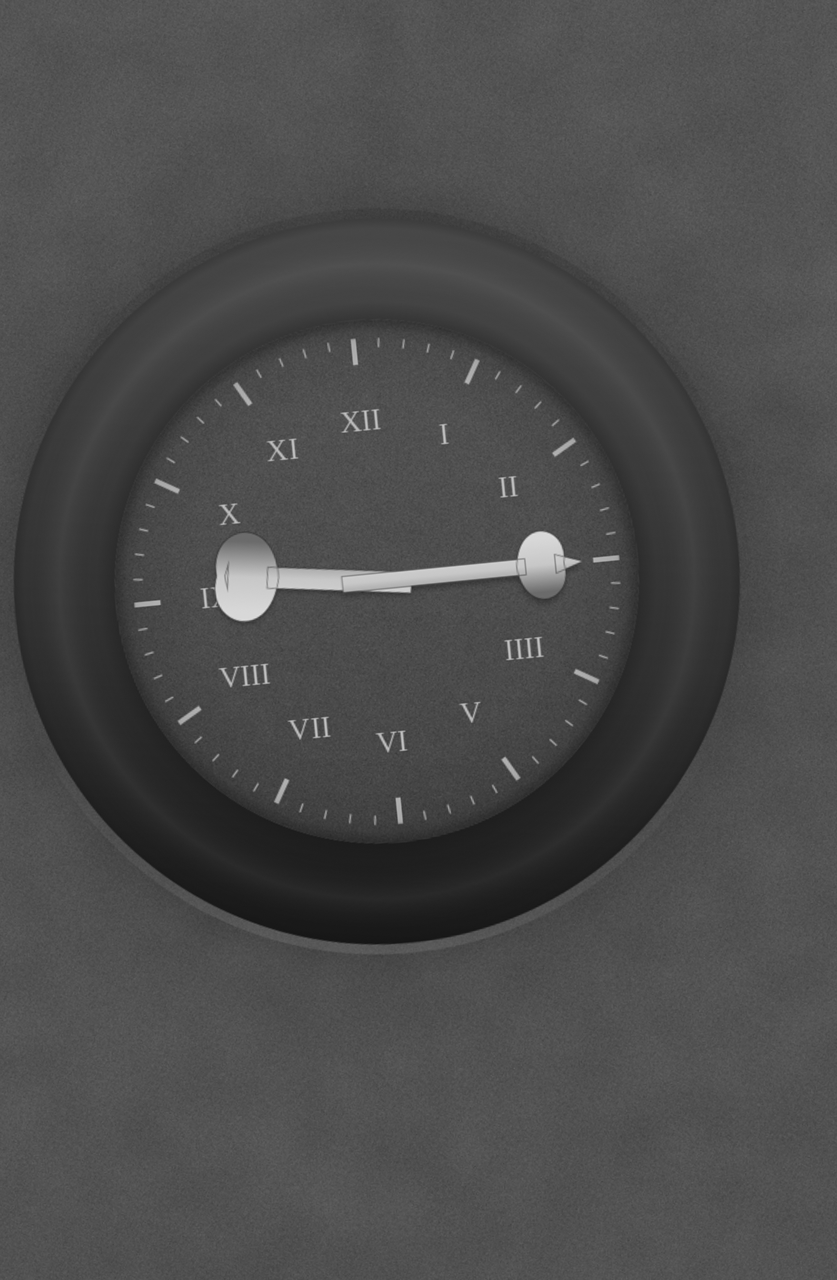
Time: {"hour": 9, "minute": 15}
